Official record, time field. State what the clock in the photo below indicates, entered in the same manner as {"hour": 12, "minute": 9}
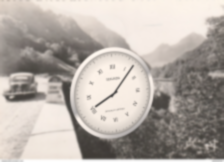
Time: {"hour": 8, "minute": 7}
